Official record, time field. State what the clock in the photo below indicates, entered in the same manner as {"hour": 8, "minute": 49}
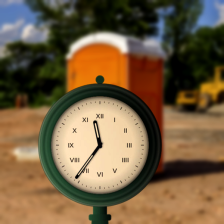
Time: {"hour": 11, "minute": 36}
